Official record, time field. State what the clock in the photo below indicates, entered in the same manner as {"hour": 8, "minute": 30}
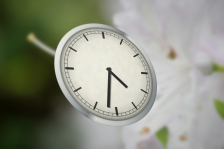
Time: {"hour": 4, "minute": 32}
